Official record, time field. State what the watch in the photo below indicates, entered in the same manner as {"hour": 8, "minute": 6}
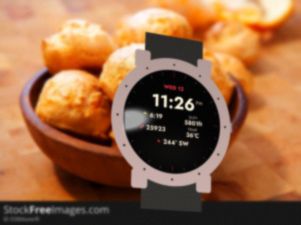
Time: {"hour": 11, "minute": 26}
